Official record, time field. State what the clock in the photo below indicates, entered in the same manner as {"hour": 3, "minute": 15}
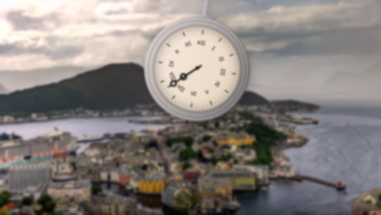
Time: {"hour": 7, "minute": 38}
